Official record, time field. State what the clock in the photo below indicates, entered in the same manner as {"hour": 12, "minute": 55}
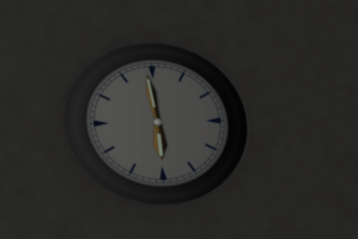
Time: {"hour": 5, "minute": 59}
